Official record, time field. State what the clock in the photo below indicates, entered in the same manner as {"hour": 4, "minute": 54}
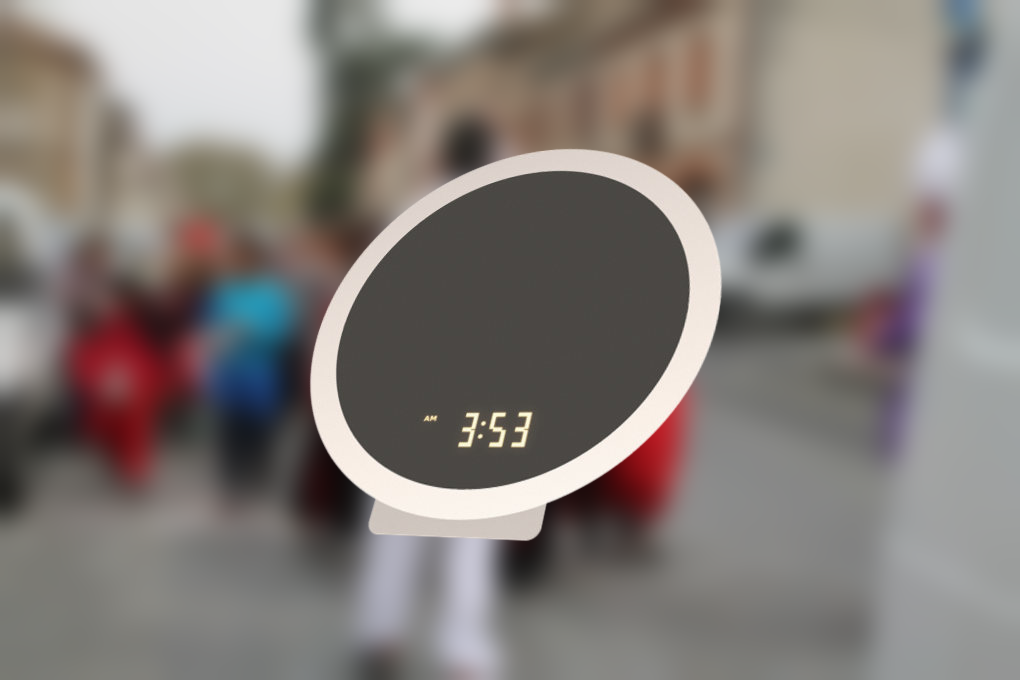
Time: {"hour": 3, "minute": 53}
